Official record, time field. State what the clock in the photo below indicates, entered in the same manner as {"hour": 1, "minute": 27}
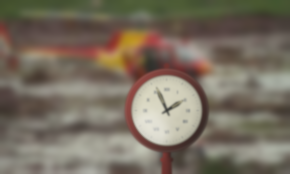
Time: {"hour": 1, "minute": 56}
